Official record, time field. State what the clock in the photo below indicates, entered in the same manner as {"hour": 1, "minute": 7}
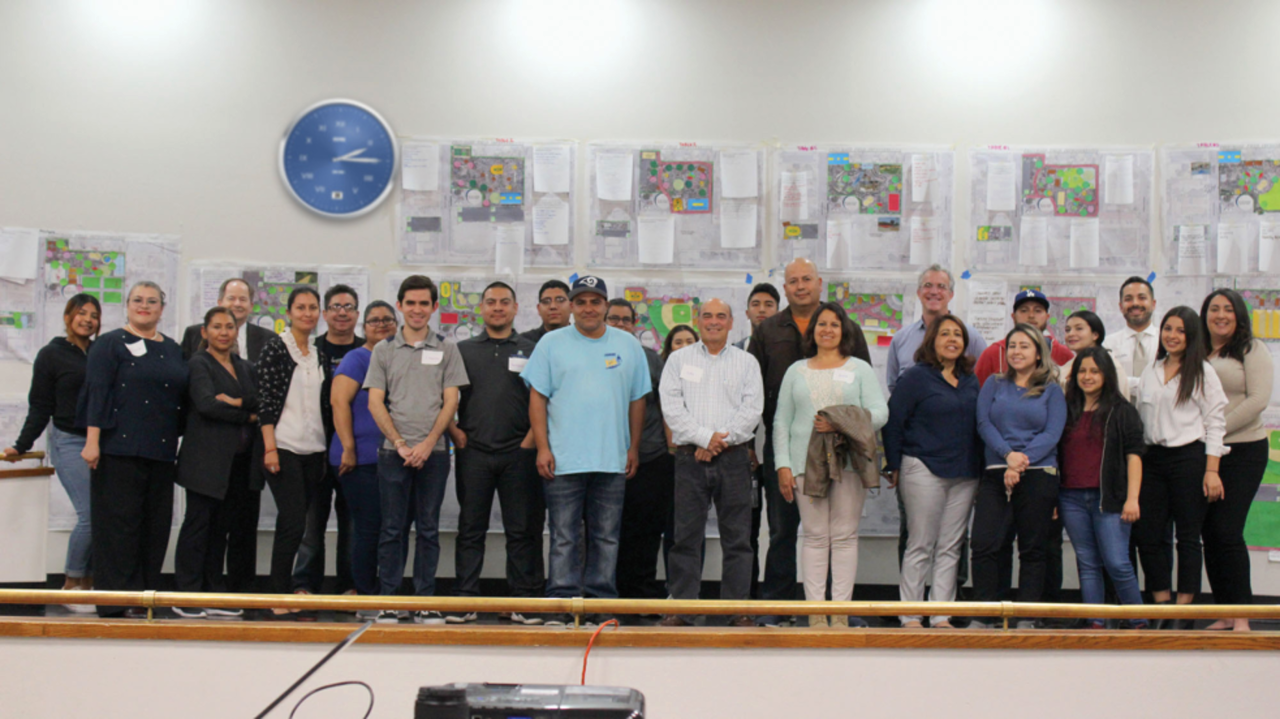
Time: {"hour": 2, "minute": 15}
